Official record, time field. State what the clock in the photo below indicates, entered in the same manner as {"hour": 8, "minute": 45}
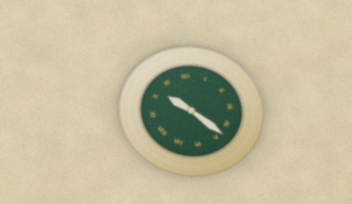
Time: {"hour": 10, "minute": 23}
